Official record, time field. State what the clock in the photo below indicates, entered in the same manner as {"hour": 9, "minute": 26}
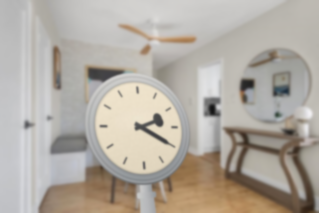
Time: {"hour": 2, "minute": 20}
